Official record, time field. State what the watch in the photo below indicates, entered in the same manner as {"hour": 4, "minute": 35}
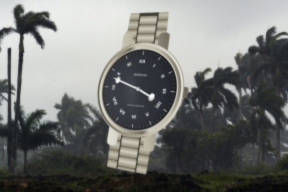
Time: {"hour": 3, "minute": 48}
